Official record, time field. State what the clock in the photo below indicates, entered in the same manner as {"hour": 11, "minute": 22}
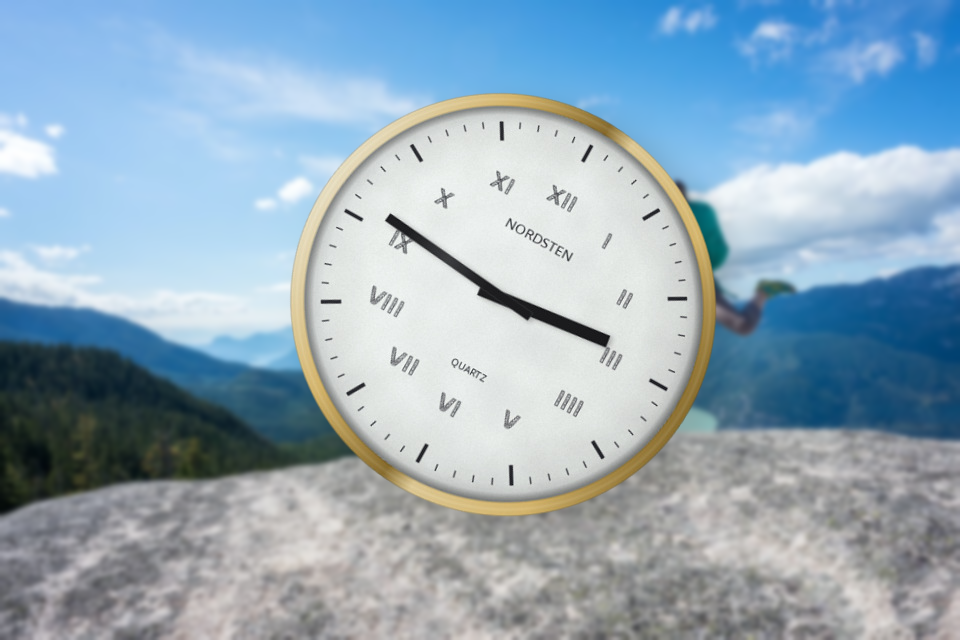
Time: {"hour": 2, "minute": 46}
